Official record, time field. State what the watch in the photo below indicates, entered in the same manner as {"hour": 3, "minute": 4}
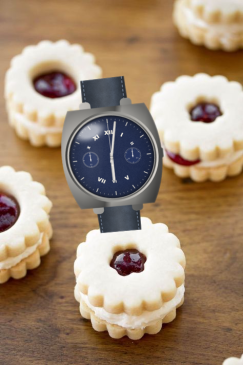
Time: {"hour": 6, "minute": 2}
